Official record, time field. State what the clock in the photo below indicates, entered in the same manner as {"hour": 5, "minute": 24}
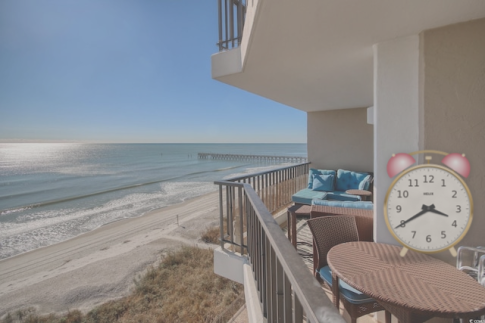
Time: {"hour": 3, "minute": 40}
